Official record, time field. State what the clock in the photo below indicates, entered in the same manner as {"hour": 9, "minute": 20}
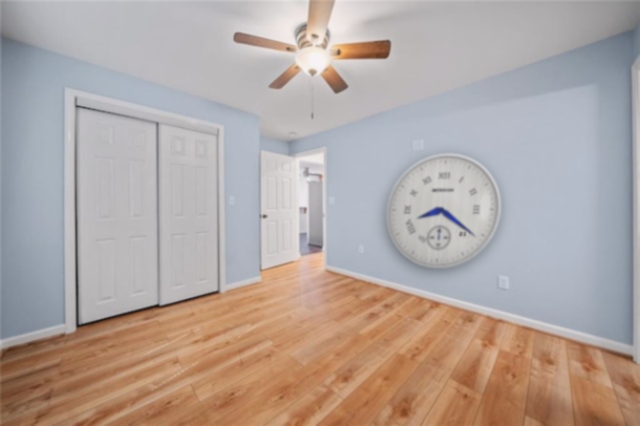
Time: {"hour": 8, "minute": 21}
